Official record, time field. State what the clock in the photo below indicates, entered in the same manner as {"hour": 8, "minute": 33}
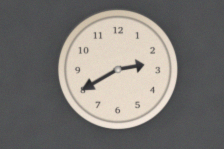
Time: {"hour": 2, "minute": 40}
